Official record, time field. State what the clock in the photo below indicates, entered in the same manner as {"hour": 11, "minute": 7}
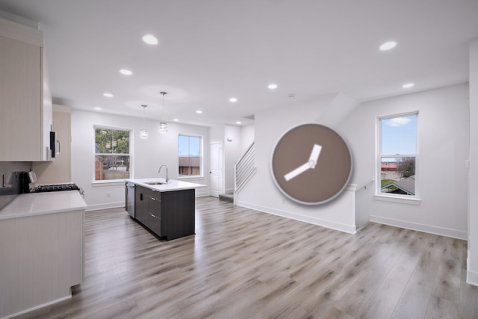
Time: {"hour": 12, "minute": 40}
